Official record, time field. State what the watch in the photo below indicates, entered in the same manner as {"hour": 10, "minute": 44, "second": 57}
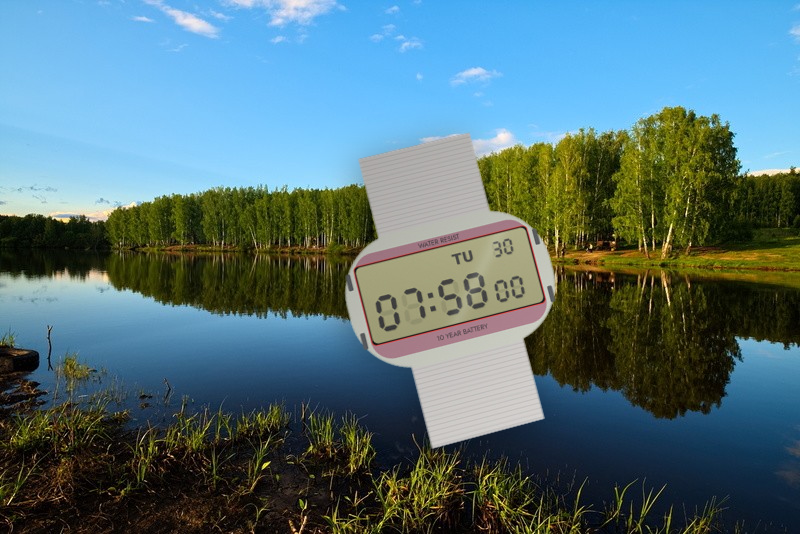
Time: {"hour": 7, "minute": 58, "second": 0}
